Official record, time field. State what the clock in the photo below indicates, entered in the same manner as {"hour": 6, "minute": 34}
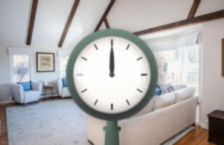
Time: {"hour": 12, "minute": 0}
